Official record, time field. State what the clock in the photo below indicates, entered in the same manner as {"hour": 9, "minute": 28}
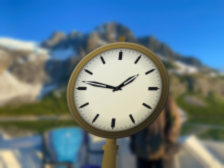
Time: {"hour": 1, "minute": 47}
